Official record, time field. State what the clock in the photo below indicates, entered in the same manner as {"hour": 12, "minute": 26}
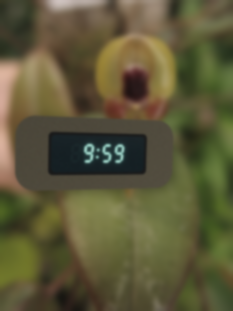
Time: {"hour": 9, "minute": 59}
